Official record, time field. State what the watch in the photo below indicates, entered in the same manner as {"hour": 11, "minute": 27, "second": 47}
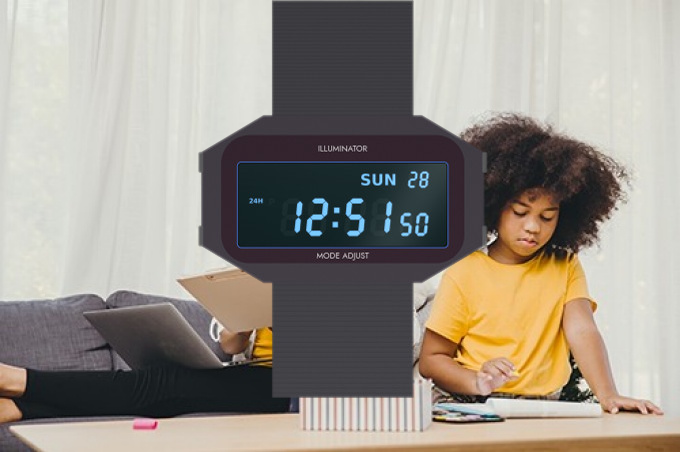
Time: {"hour": 12, "minute": 51, "second": 50}
